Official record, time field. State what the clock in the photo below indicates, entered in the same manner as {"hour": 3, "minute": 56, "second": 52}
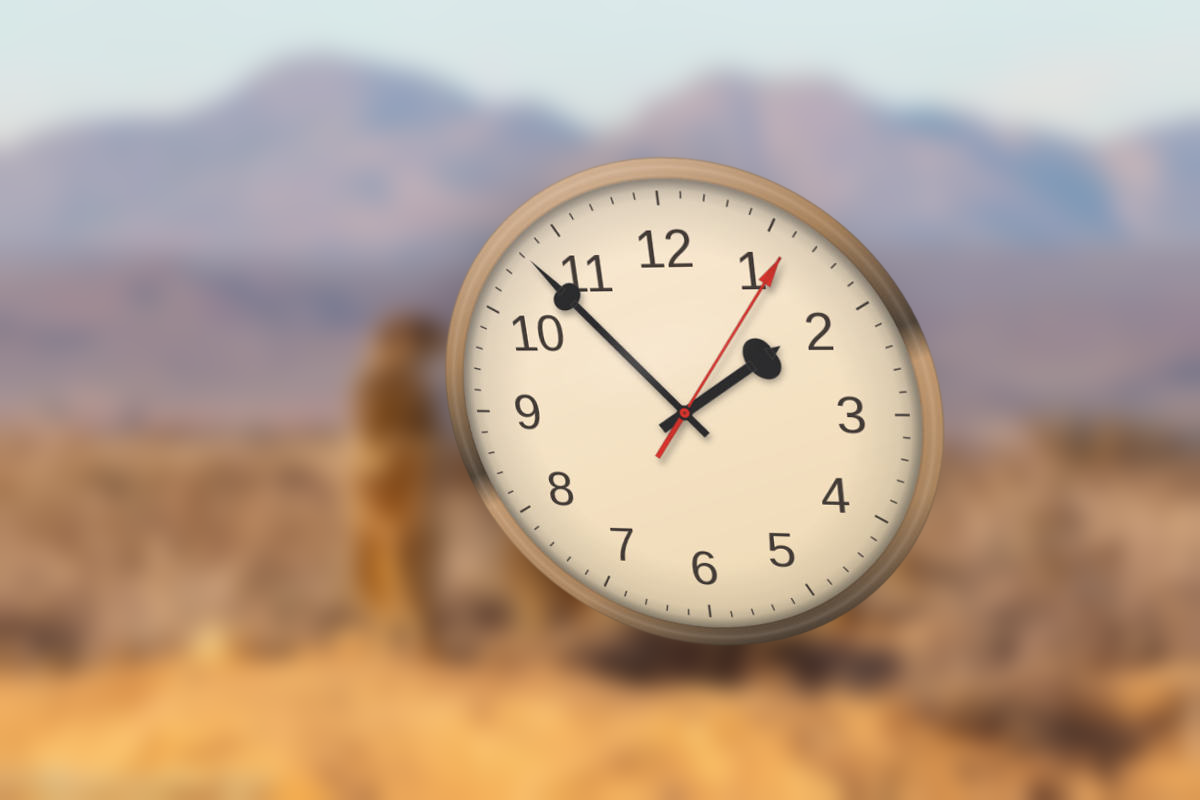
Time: {"hour": 1, "minute": 53, "second": 6}
